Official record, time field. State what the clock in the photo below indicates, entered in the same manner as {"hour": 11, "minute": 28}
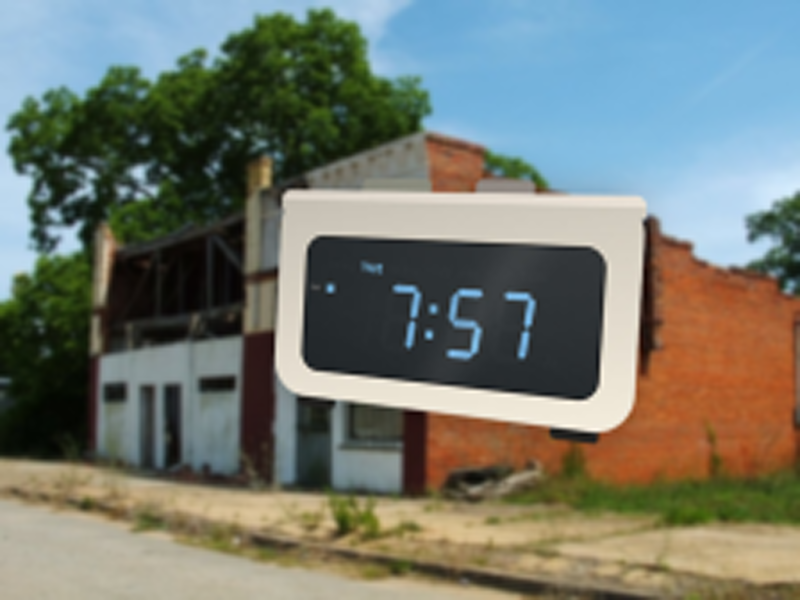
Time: {"hour": 7, "minute": 57}
